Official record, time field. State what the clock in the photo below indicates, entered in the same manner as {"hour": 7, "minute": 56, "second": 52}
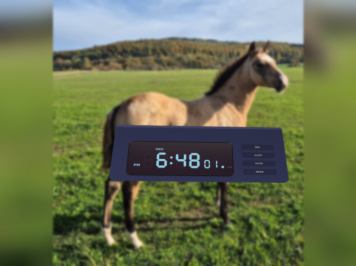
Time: {"hour": 6, "minute": 48, "second": 1}
